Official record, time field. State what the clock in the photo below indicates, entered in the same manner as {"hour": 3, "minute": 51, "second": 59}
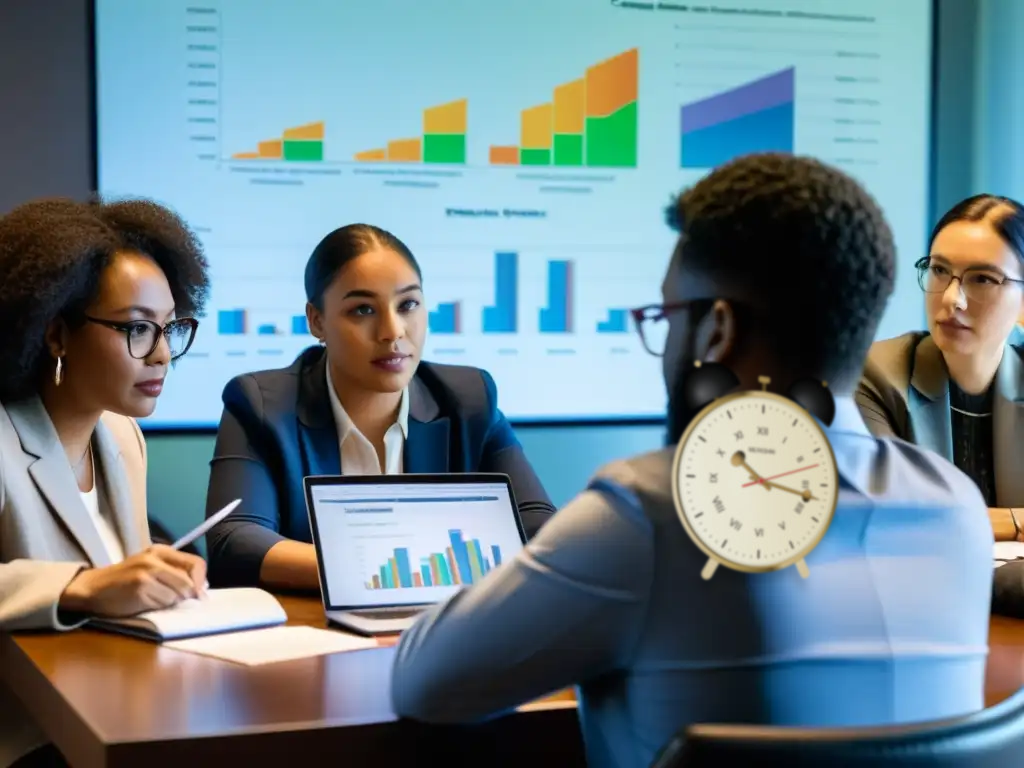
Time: {"hour": 10, "minute": 17, "second": 12}
